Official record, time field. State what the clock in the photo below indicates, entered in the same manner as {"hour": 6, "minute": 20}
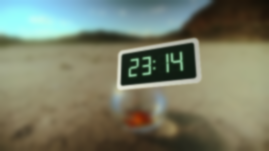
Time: {"hour": 23, "minute": 14}
